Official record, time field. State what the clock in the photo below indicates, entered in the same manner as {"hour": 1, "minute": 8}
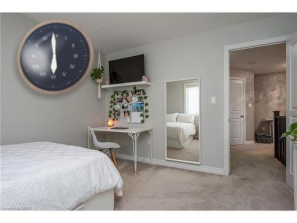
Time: {"hour": 5, "minute": 59}
